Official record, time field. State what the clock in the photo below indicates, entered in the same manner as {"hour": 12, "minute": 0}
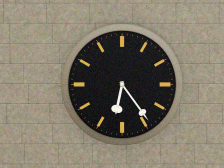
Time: {"hour": 6, "minute": 24}
